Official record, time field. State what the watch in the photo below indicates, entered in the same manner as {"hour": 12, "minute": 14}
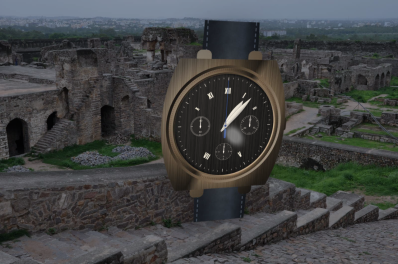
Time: {"hour": 1, "minute": 7}
